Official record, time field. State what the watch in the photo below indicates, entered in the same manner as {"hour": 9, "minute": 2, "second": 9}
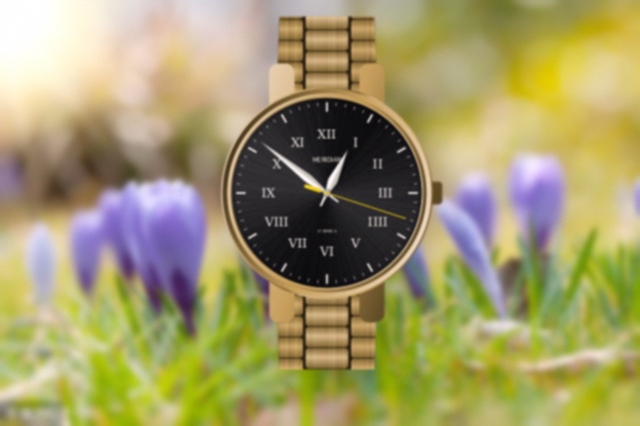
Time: {"hour": 12, "minute": 51, "second": 18}
